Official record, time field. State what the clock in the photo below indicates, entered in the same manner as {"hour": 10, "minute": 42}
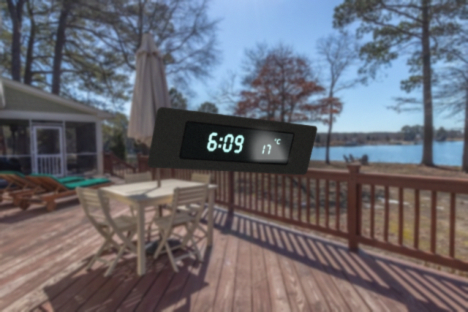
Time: {"hour": 6, "minute": 9}
